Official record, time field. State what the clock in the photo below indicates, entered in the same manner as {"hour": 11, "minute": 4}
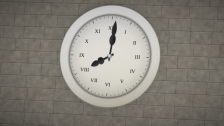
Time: {"hour": 8, "minute": 1}
